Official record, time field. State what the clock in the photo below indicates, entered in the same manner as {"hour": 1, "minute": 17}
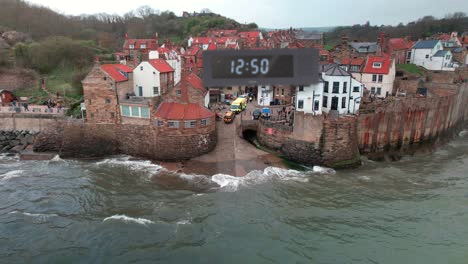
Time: {"hour": 12, "minute": 50}
